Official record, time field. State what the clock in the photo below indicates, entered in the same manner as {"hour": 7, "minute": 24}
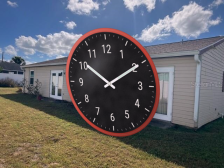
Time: {"hour": 10, "minute": 10}
